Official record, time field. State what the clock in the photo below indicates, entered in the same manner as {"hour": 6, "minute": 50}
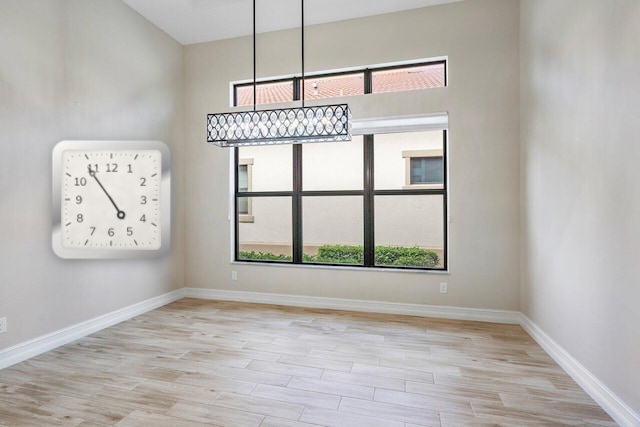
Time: {"hour": 4, "minute": 54}
